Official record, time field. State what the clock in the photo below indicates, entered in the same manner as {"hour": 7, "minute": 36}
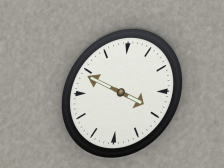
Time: {"hour": 3, "minute": 49}
